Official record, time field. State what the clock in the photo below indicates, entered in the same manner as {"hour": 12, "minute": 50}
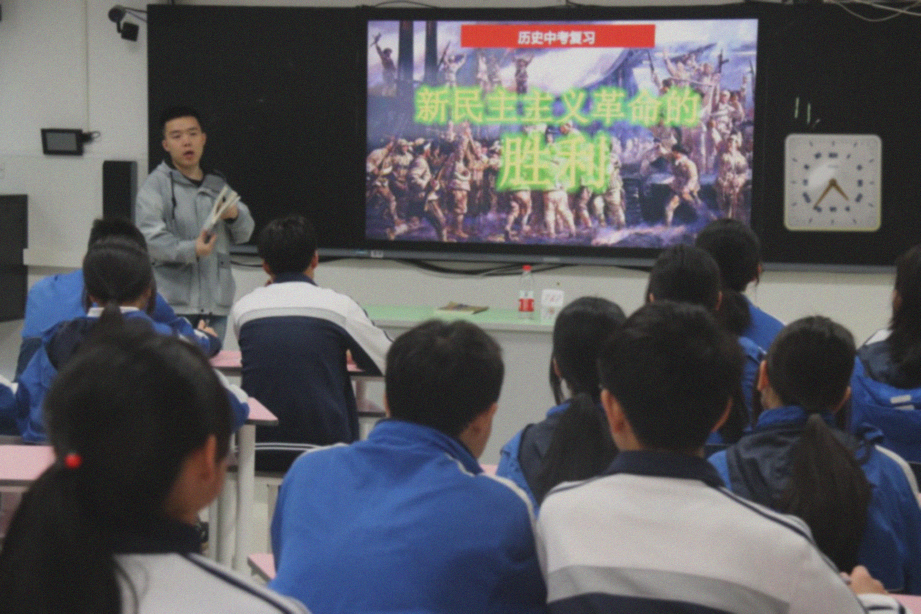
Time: {"hour": 4, "minute": 36}
